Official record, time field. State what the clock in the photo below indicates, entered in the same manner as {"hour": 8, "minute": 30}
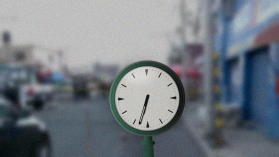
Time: {"hour": 6, "minute": 33}
